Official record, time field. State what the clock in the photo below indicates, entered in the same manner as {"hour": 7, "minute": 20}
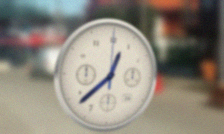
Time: {"hour": 12, "minute": 38}
